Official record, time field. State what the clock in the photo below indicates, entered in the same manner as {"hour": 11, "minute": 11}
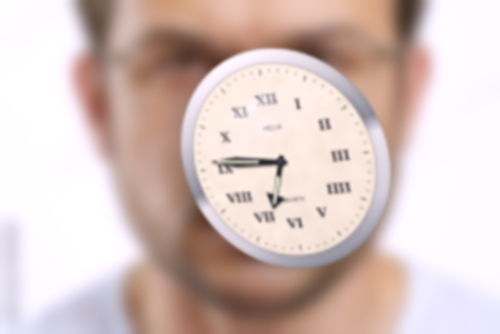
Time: {"hour": 6, "minute": 46}
